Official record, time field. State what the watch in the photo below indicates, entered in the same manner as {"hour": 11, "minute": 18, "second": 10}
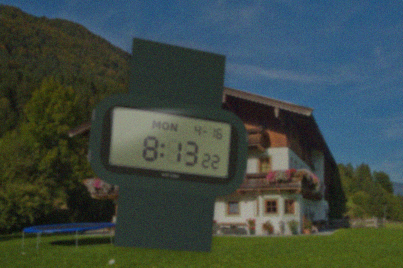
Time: {"hour": 8, "minute": 13, "second": 22}
